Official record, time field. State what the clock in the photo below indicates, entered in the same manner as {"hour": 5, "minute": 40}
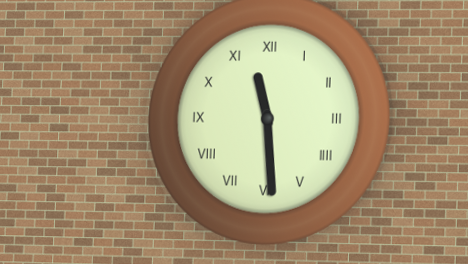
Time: {"hour": 11, "minute": 29}
